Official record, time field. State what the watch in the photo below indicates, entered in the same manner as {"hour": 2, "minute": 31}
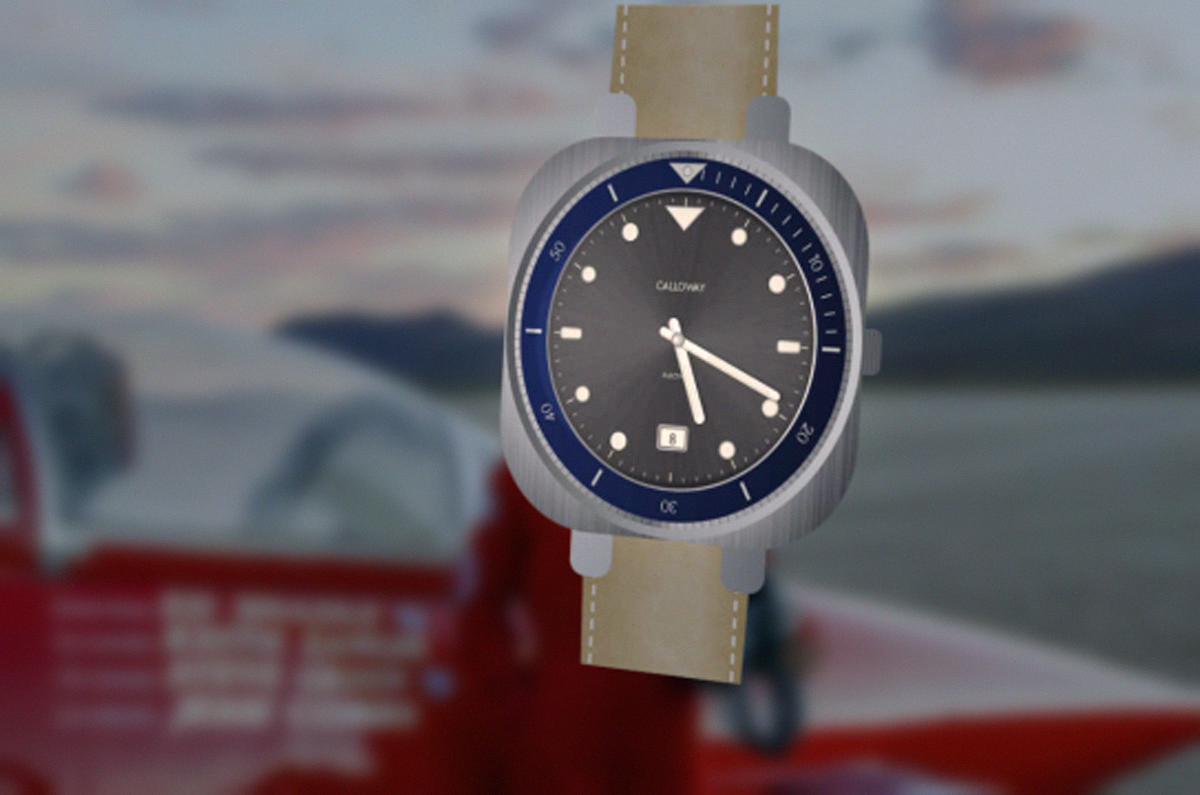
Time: {"hour": 5, "minute": 19}
